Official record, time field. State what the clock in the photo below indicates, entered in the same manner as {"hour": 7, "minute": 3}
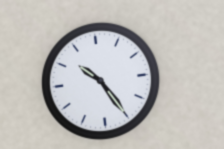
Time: {"hour": 10, "minute": 25}
